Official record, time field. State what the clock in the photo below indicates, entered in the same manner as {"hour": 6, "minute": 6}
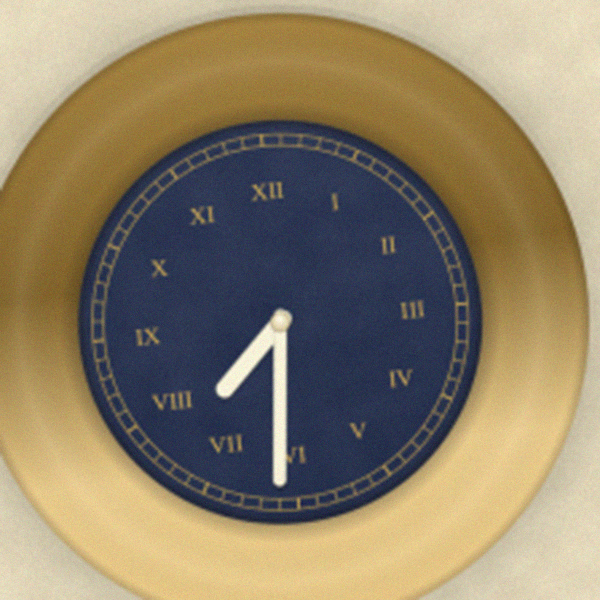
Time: {"hour": 7, "minute": 31}
